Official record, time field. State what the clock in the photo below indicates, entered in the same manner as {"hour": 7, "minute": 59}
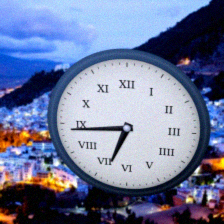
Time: {"hour": 6, "minute": 44}
